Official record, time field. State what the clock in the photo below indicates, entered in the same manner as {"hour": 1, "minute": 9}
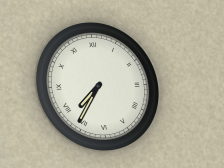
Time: {"hour": 7, "minute": 36}
